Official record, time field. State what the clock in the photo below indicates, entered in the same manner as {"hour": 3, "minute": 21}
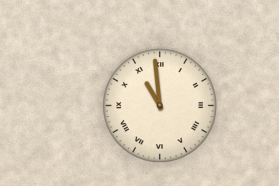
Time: {"hour": 10, "minute": 59}
